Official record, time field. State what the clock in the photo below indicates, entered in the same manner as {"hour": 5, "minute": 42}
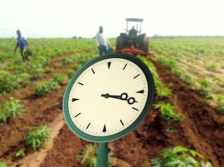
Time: {"hour": 3, "minute": 18}
